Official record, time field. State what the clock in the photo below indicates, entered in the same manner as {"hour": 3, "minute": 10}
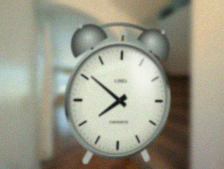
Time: {"hour": 7, "minute": 51}
